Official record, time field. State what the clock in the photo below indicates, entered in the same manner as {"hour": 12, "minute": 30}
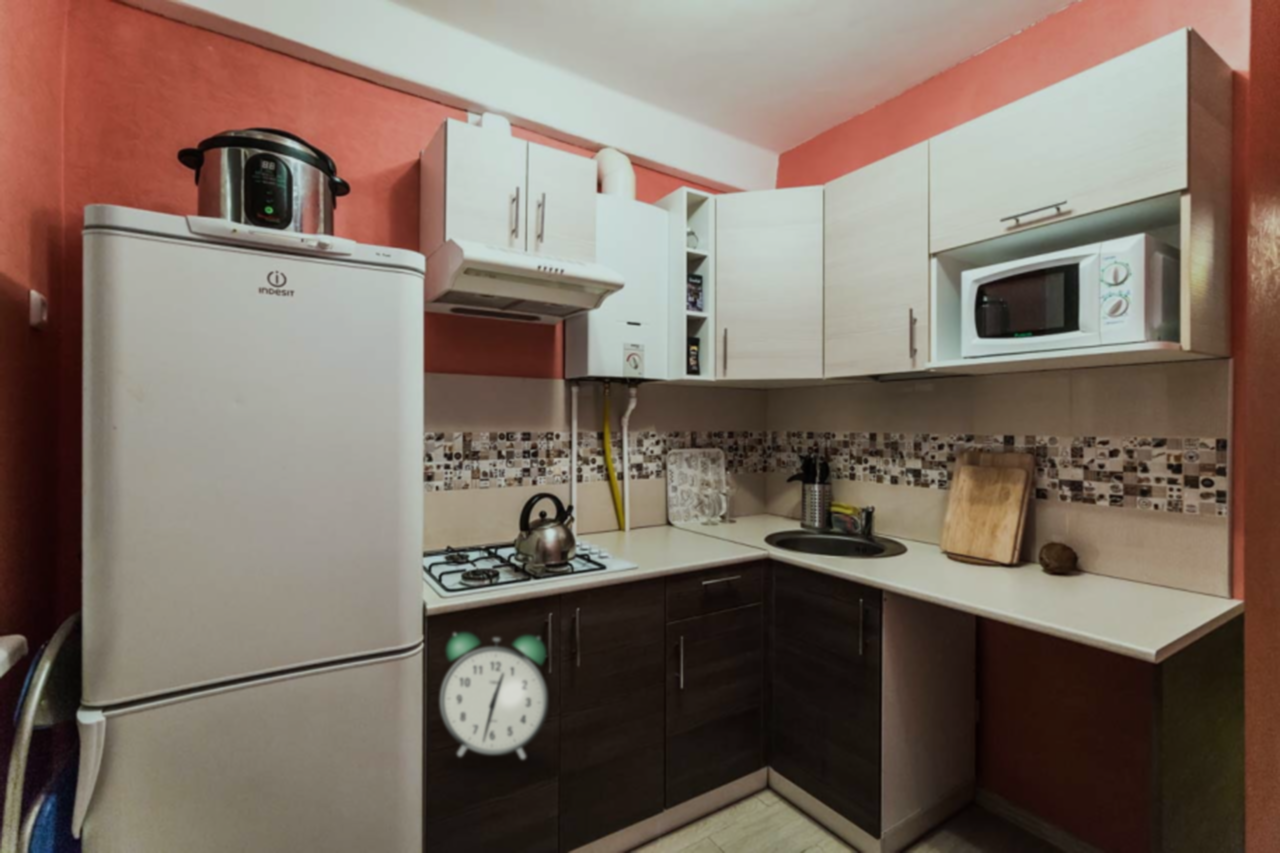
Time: {"hour": 12, "minute": 32}
